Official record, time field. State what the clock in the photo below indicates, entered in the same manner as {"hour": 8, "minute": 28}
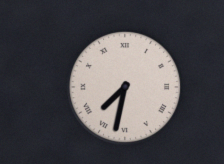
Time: {"hour": 7, "minute": 32}
